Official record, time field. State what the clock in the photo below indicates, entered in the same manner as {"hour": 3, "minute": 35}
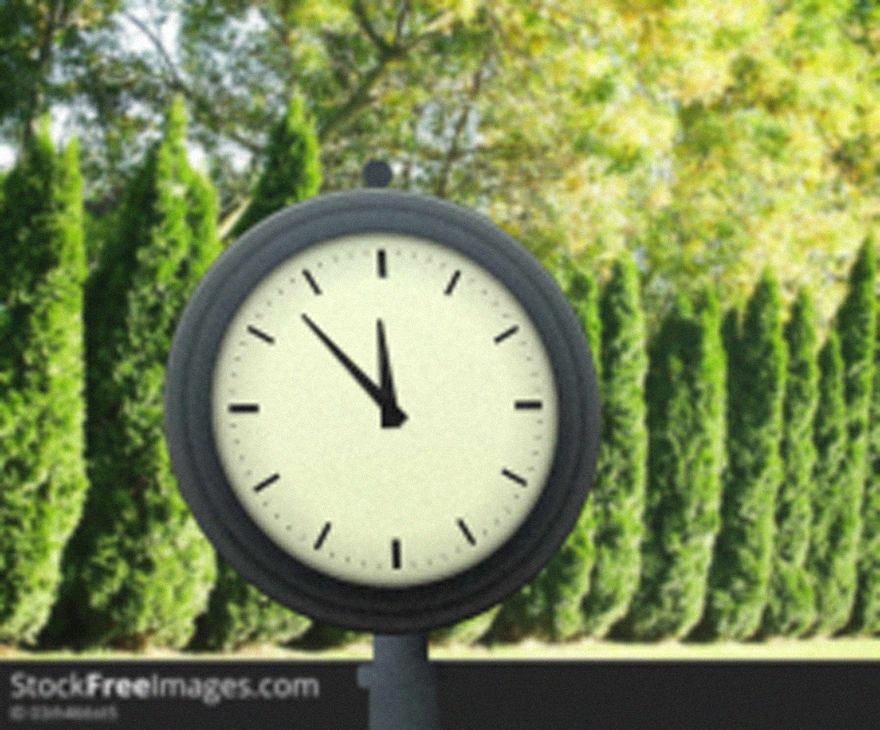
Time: {"hour": 11, "minute": 53}
